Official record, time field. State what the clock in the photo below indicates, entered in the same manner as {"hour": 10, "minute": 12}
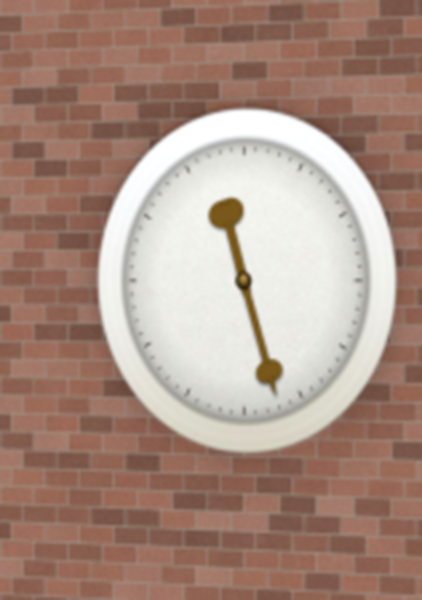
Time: {"hour": 11, "minute": 27}
